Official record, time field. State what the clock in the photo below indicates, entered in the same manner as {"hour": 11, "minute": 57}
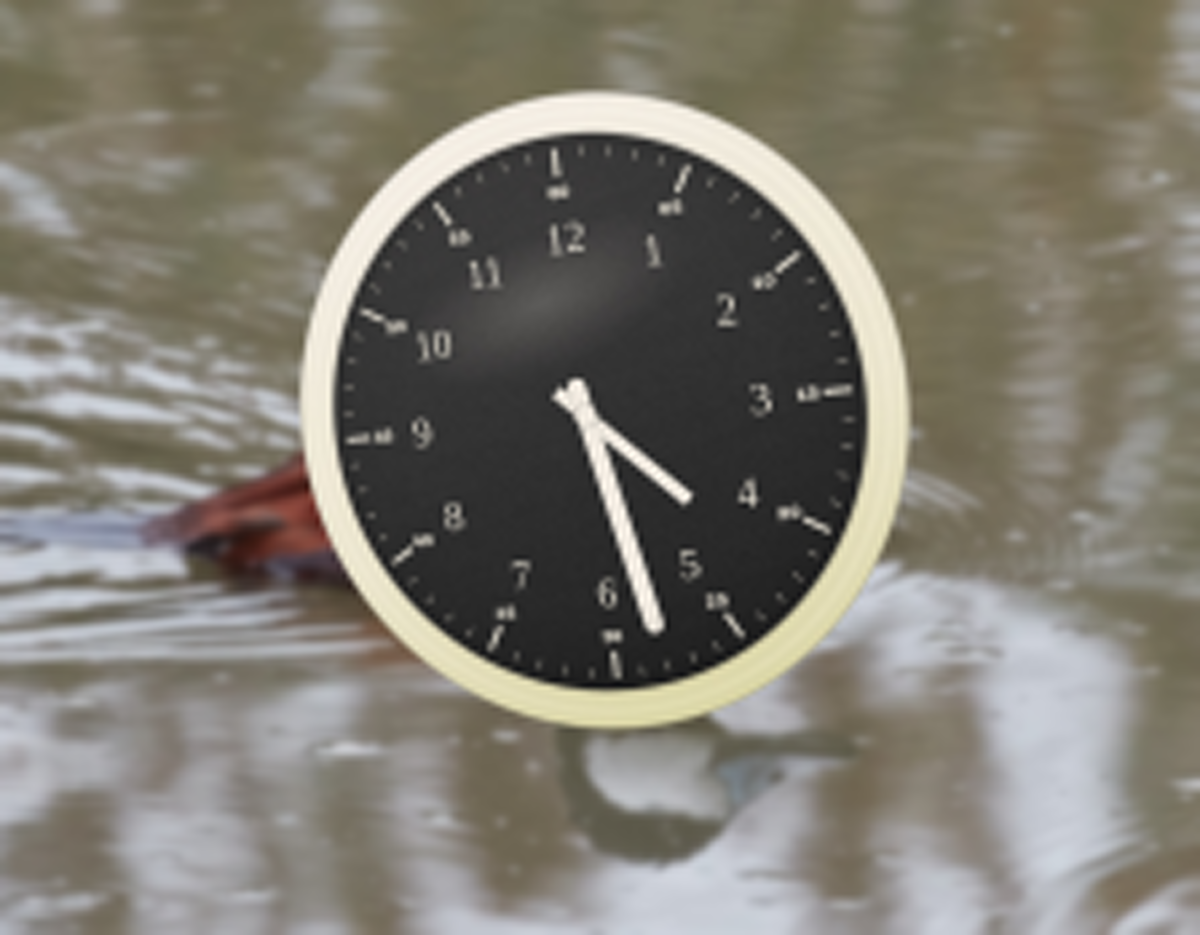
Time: {"hour": 4, "minute": 28}
